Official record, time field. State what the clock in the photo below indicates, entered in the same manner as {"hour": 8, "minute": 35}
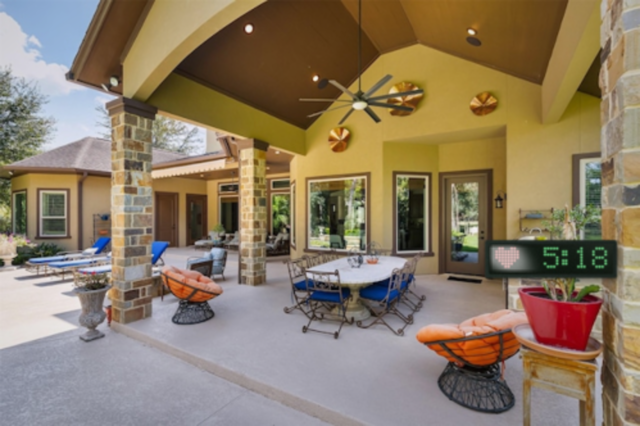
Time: {"hour": 5, "minute": 18}
